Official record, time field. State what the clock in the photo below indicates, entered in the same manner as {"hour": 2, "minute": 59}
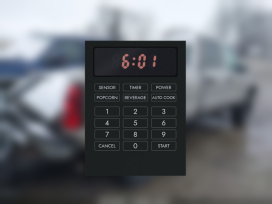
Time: {"hour": 6, "minute": 1}
